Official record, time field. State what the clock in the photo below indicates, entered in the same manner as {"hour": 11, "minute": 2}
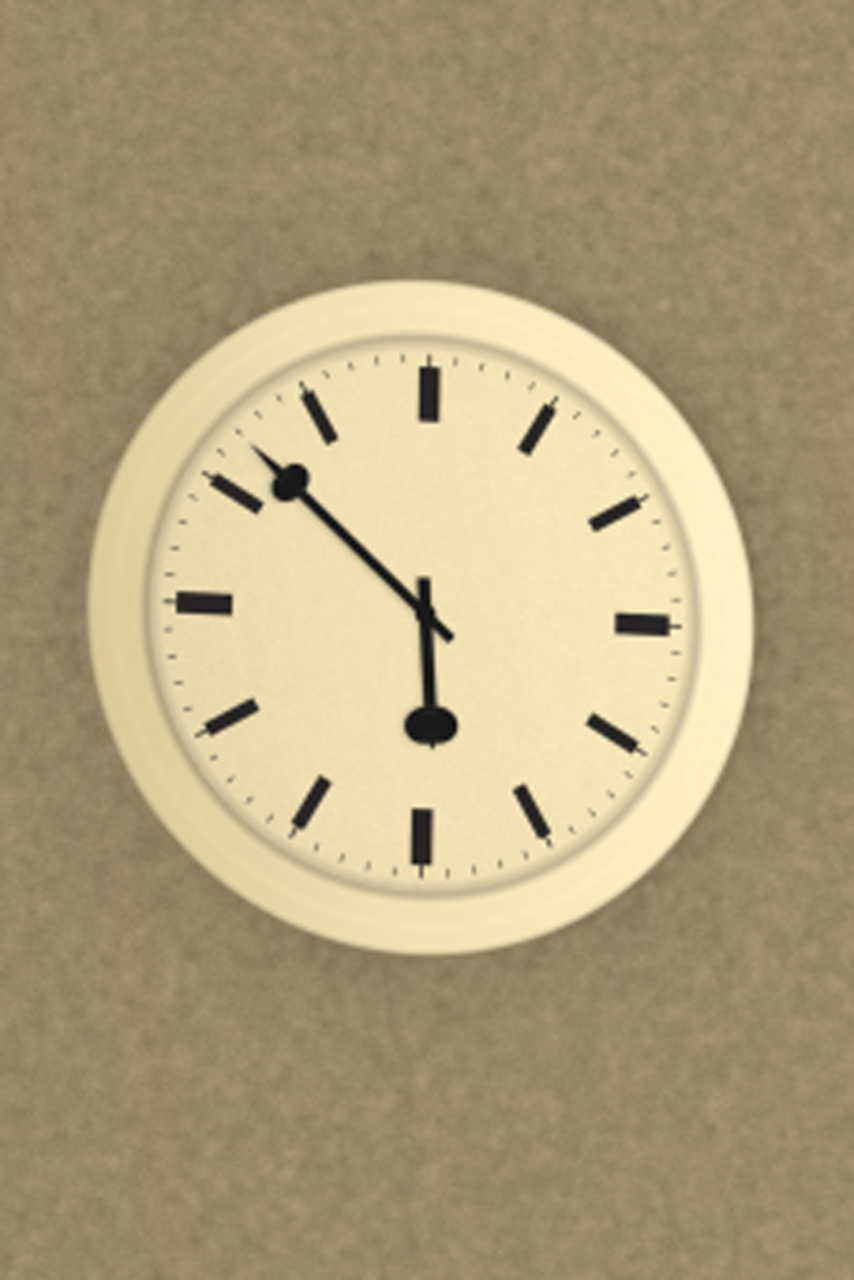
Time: {"hour": 5, "minute": 52}
